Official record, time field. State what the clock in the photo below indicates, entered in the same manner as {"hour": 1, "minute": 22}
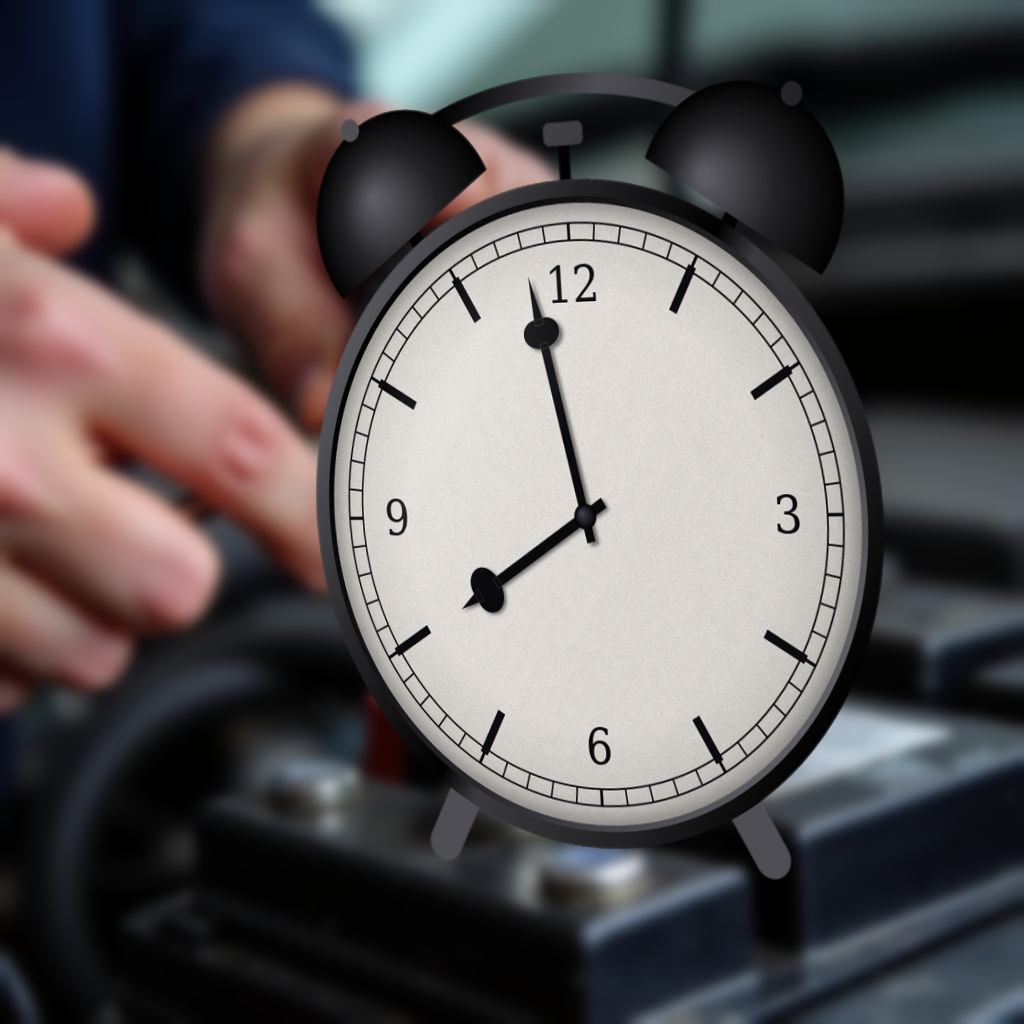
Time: {"hour": 7, "minute": 58}
